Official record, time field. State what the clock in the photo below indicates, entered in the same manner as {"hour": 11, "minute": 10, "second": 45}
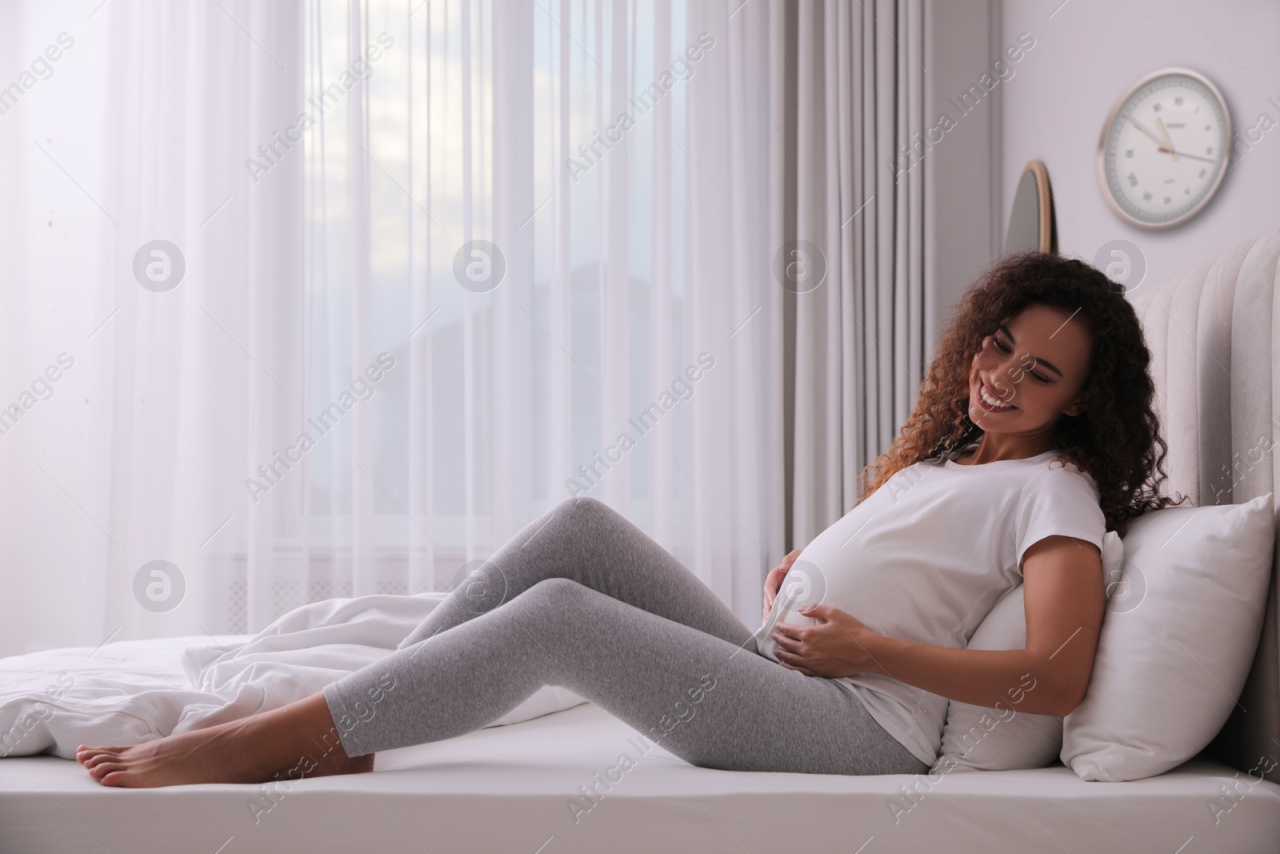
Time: {"hour": 10, "minute": 50, "second": 17}
